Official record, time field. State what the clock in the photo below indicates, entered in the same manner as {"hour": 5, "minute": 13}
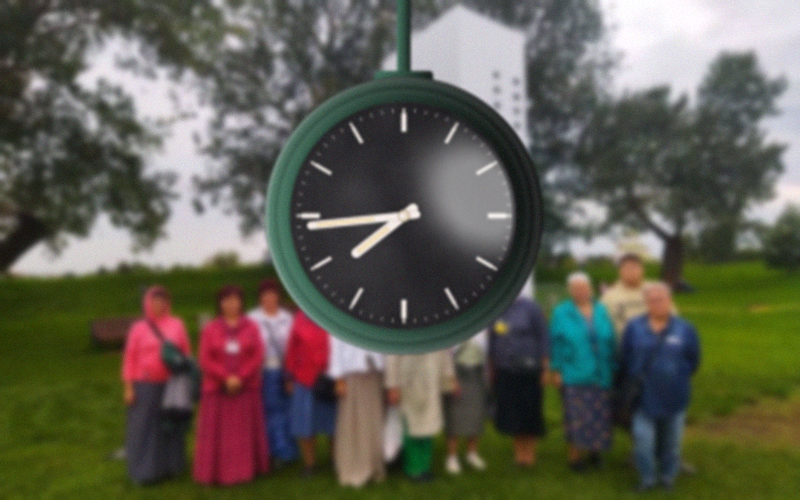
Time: {"hour": 7, "minute": 44}
